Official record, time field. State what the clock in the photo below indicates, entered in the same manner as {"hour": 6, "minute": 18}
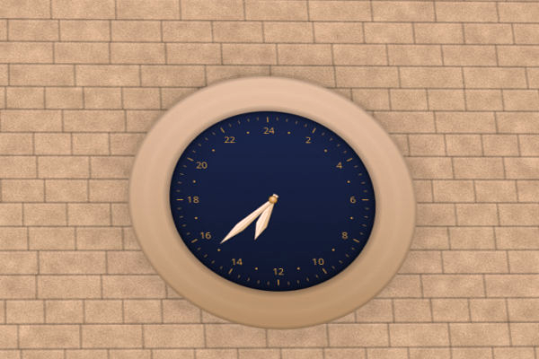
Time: {"hour": 13, "minute": 38}
